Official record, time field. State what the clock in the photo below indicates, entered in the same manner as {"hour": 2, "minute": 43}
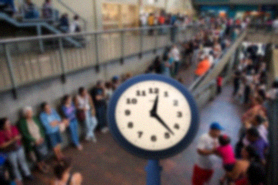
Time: {"hour": 12, "minute": 23}
